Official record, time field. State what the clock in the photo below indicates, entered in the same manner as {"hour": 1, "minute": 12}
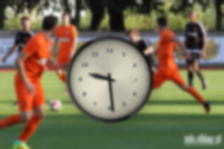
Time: {"hour": 9, "minute": 29}
